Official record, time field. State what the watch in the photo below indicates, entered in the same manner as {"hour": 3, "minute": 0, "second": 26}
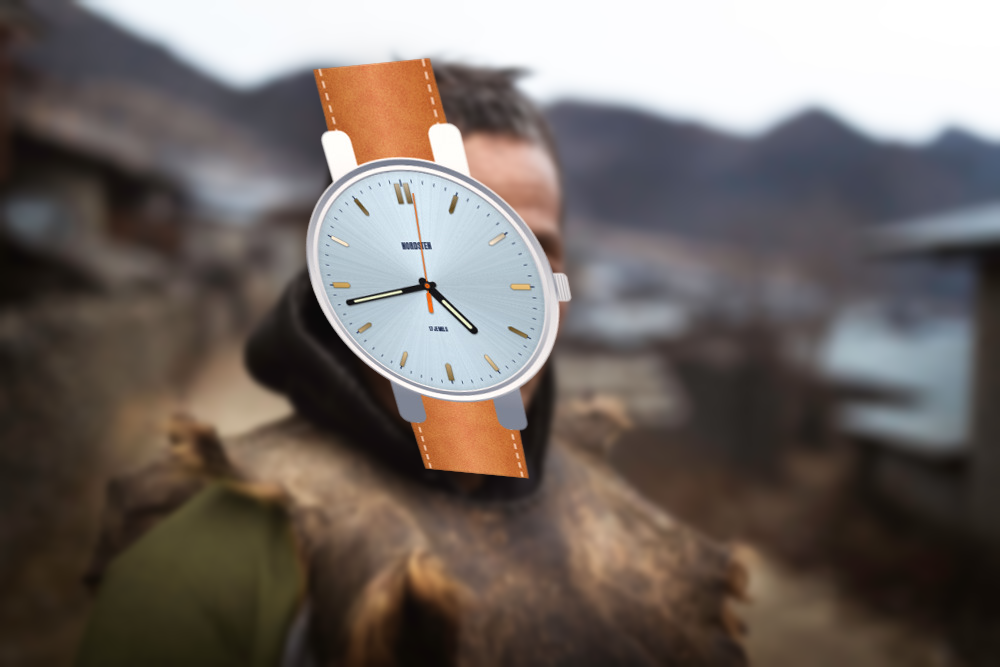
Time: {"hour": 4, "minute": 43, "second": 1}
